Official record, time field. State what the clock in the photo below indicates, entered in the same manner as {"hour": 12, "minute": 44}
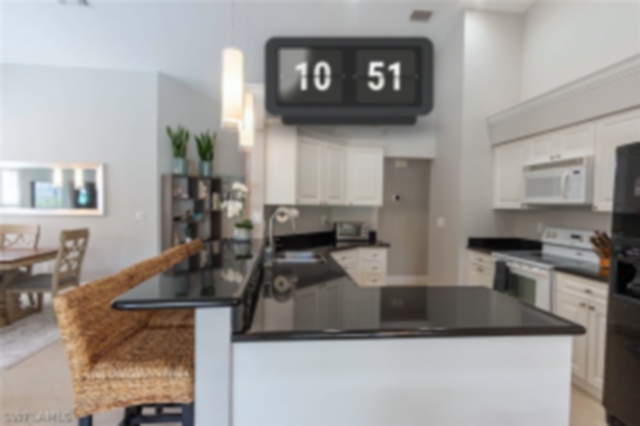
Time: {"hour": 10, "minute": 51}
